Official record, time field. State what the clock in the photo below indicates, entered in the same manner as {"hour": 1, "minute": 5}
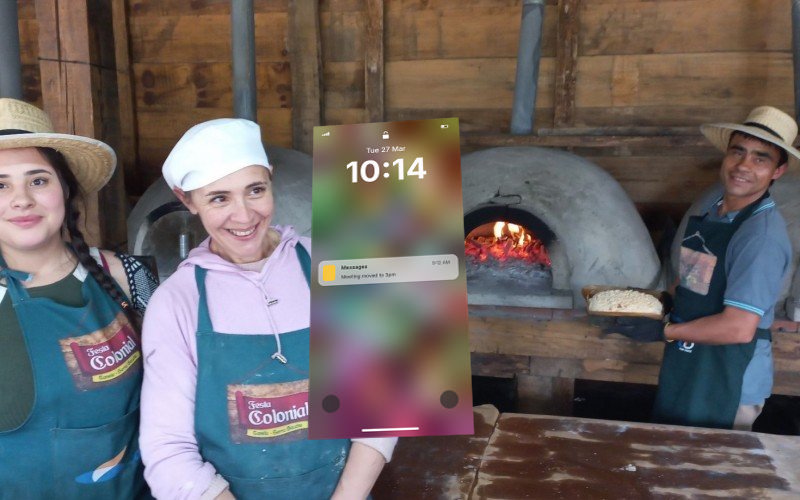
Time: {"hour": 10, "minute": 14}
